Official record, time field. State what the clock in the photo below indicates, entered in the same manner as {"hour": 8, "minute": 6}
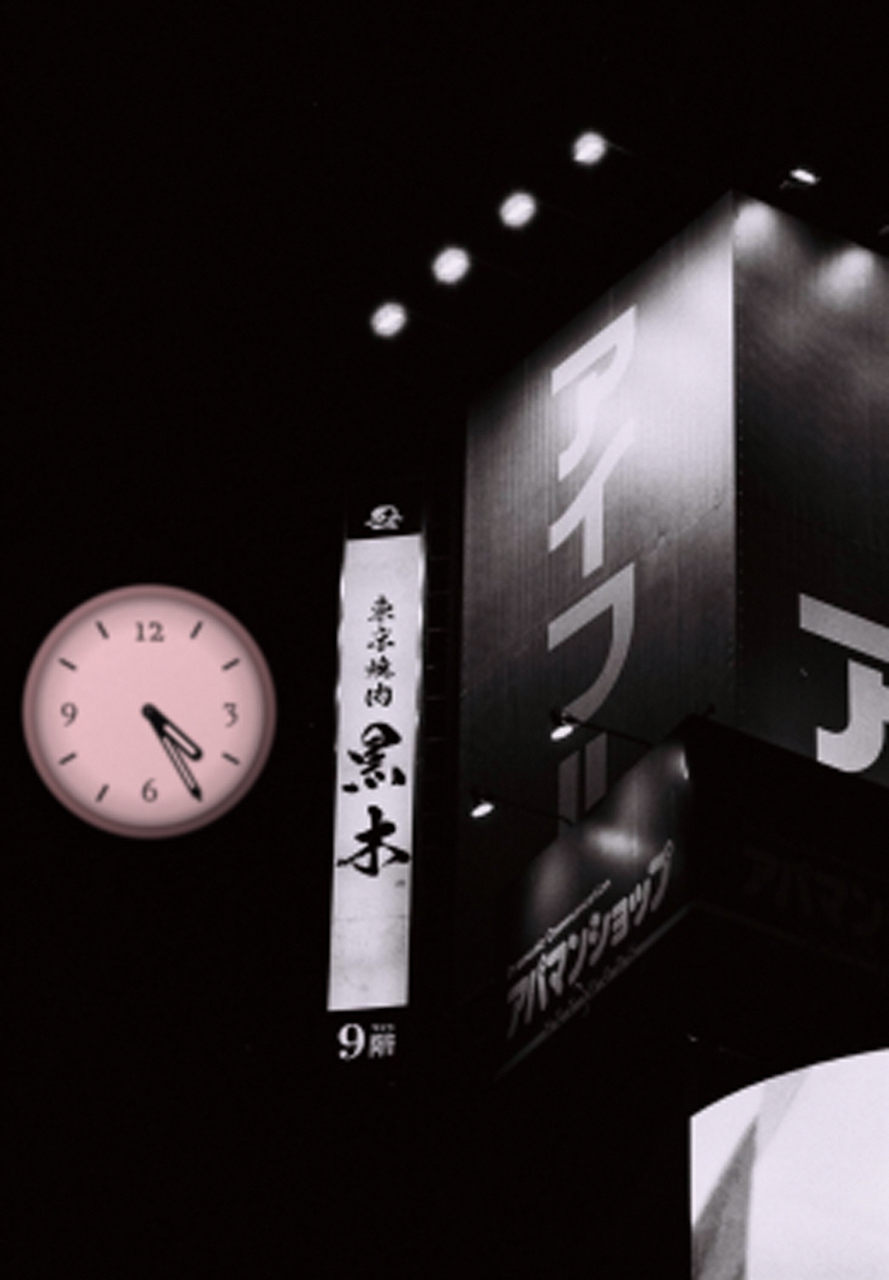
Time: {"hour": 4, "minute": 25}
